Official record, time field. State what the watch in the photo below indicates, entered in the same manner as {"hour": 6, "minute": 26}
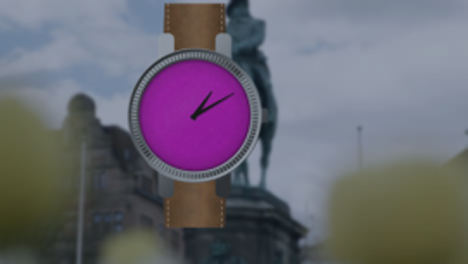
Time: {"hour": 1, "minute": 10}
